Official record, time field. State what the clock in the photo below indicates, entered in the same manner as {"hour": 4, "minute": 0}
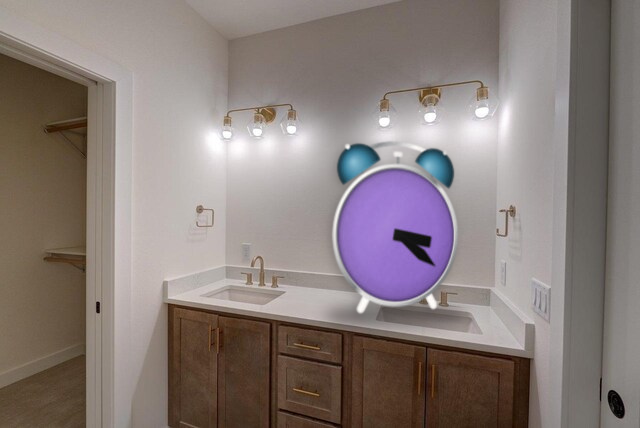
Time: {"hour": 3, "minute": 21}
